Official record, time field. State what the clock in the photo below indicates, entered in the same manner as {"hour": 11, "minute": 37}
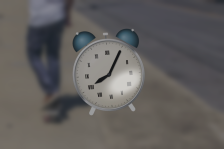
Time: {"hour": 8, "minute": 5}
